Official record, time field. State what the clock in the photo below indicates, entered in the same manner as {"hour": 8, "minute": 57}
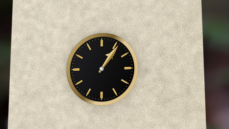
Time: {"hour": 1, "minute": 6}
